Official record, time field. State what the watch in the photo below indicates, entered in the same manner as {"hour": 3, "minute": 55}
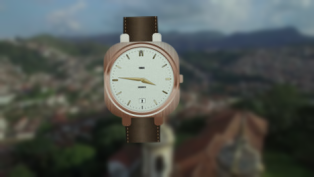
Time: {"hour": 3, "minute": 46}
